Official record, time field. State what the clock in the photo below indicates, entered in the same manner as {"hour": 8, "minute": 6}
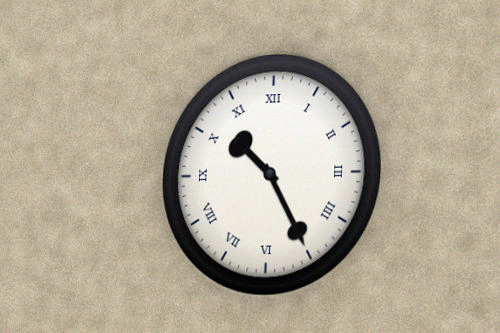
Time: {"hour": 10, "minute": 25}
